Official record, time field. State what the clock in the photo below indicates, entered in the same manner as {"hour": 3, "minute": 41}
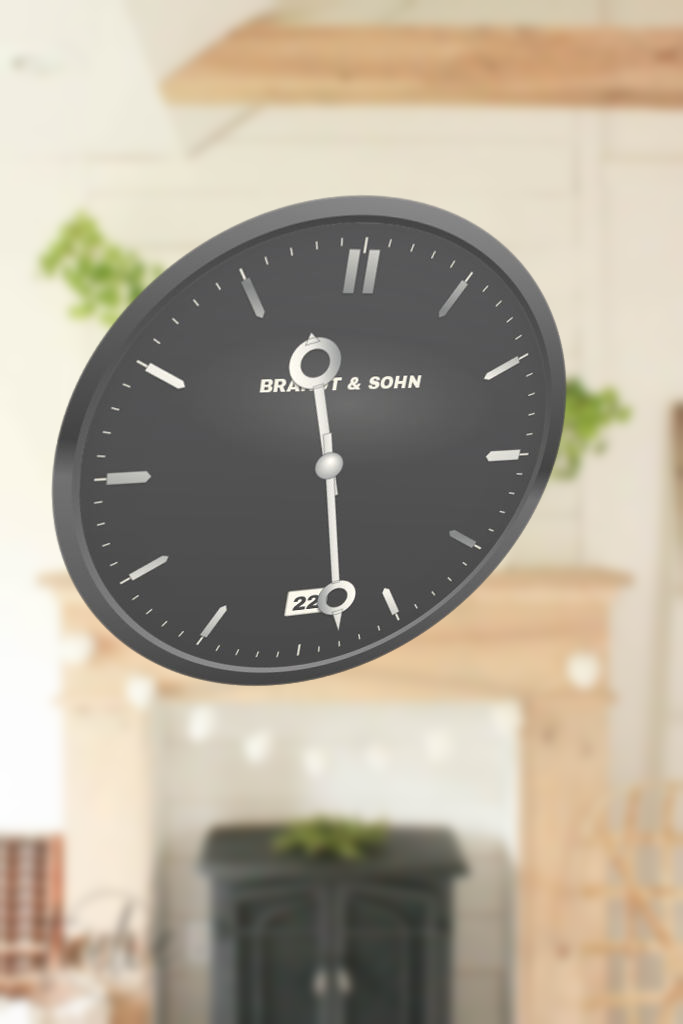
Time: {"hour": 11, "minute": 28}
